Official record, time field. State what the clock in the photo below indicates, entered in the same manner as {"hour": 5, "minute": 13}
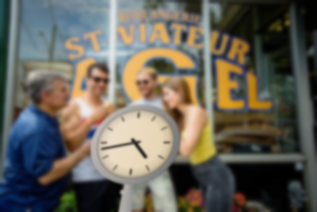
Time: {"hour": 4, "minute": 43}
